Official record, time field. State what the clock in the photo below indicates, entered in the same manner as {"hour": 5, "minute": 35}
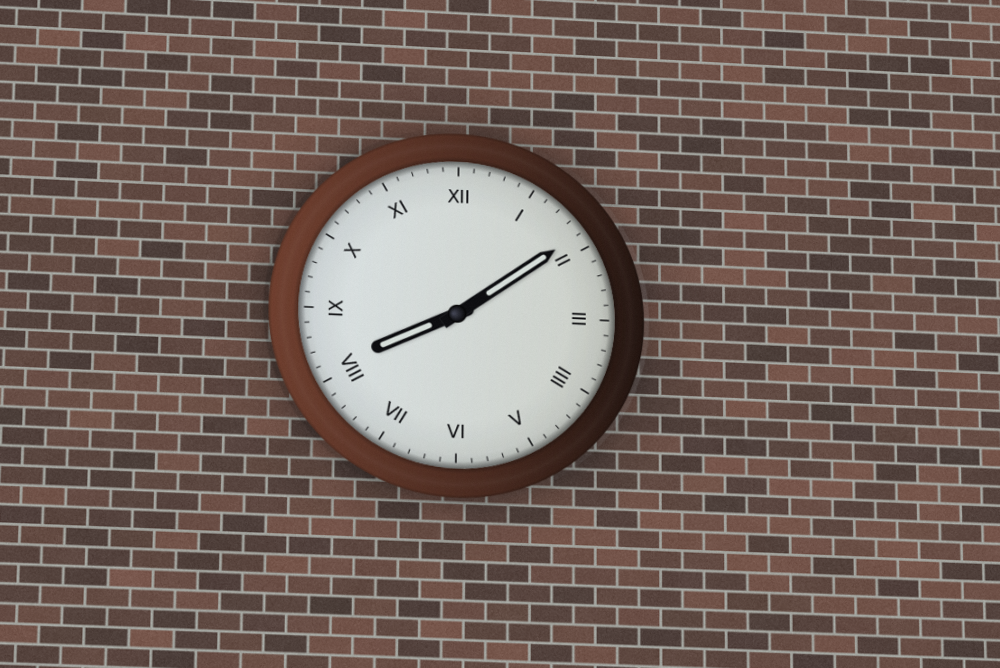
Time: {"hour": 8, "minute": 9}
